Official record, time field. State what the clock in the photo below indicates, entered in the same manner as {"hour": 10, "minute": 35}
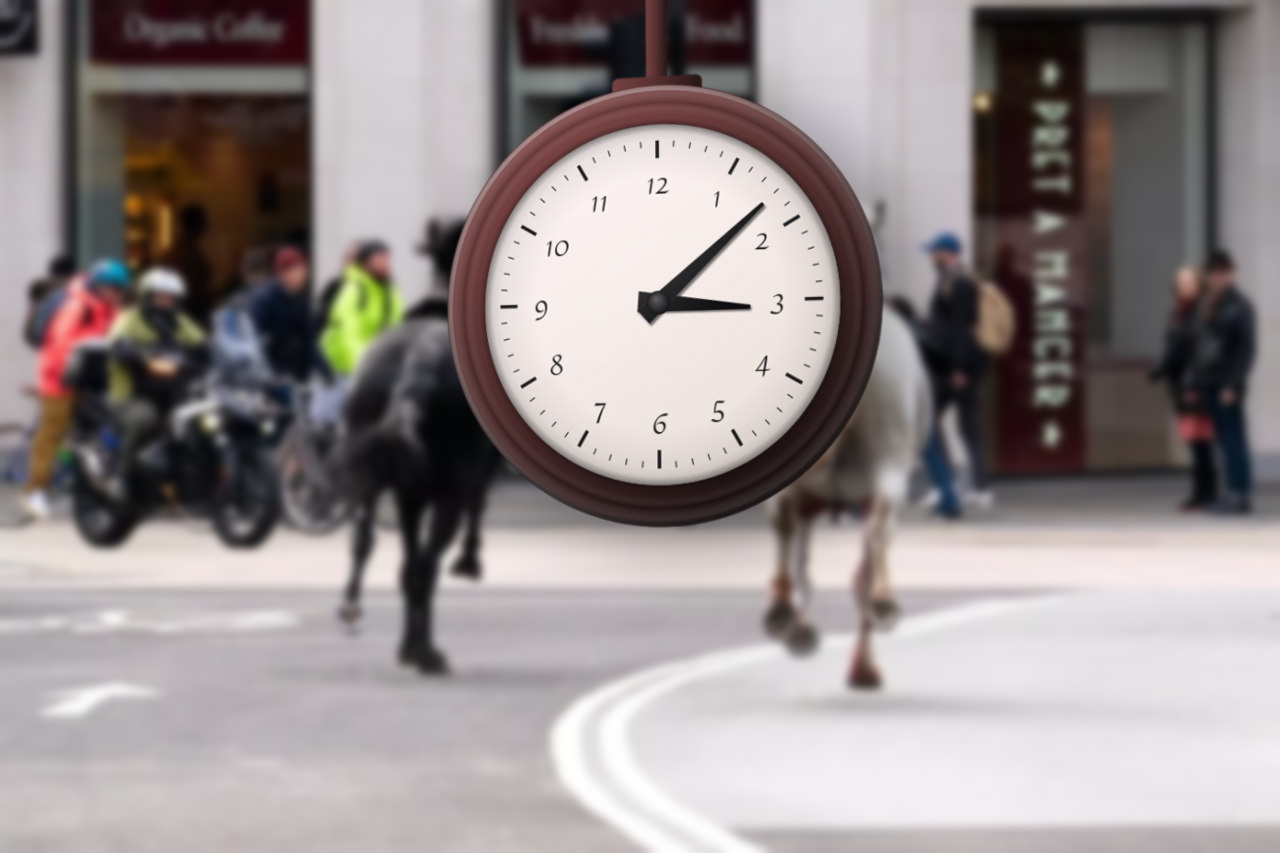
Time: {"hour": 3, "minute": 8}
